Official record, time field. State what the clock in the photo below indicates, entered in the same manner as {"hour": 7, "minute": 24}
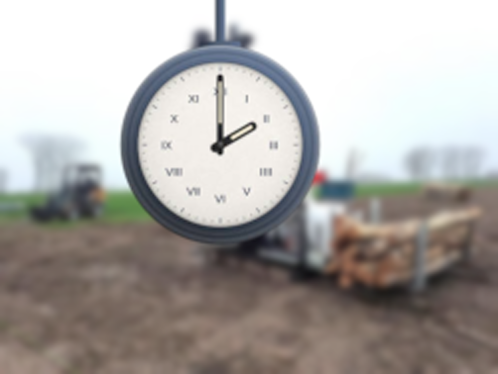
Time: {"hour": 2, "minute": 0}
